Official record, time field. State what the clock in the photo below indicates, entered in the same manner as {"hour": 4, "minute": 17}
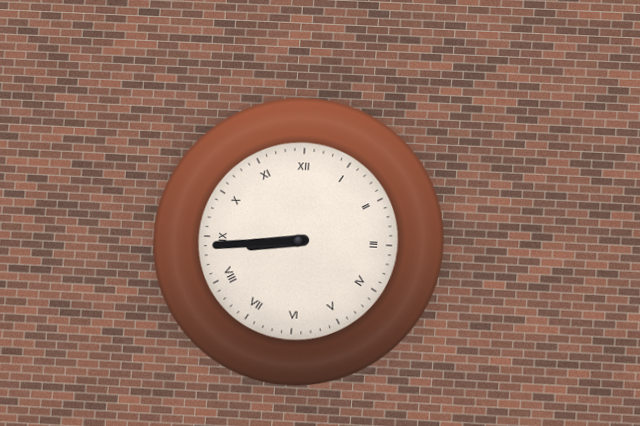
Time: {"hour": 8, "minute": 44}
